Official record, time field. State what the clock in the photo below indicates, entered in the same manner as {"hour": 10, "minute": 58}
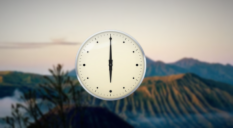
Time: {"hour": 6, "minute": 0}
